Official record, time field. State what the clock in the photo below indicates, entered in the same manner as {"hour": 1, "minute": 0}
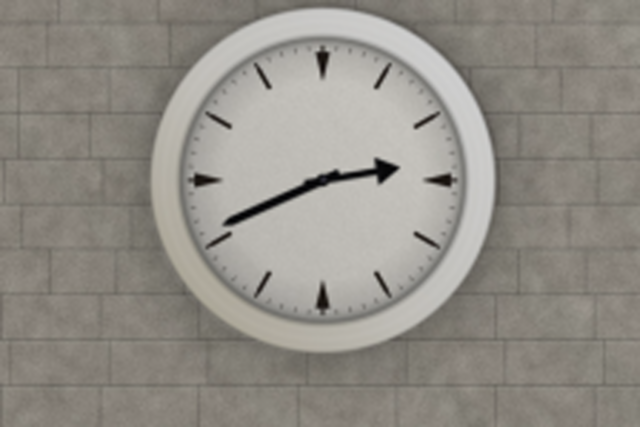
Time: {"hour": 2, "minute": 41}
